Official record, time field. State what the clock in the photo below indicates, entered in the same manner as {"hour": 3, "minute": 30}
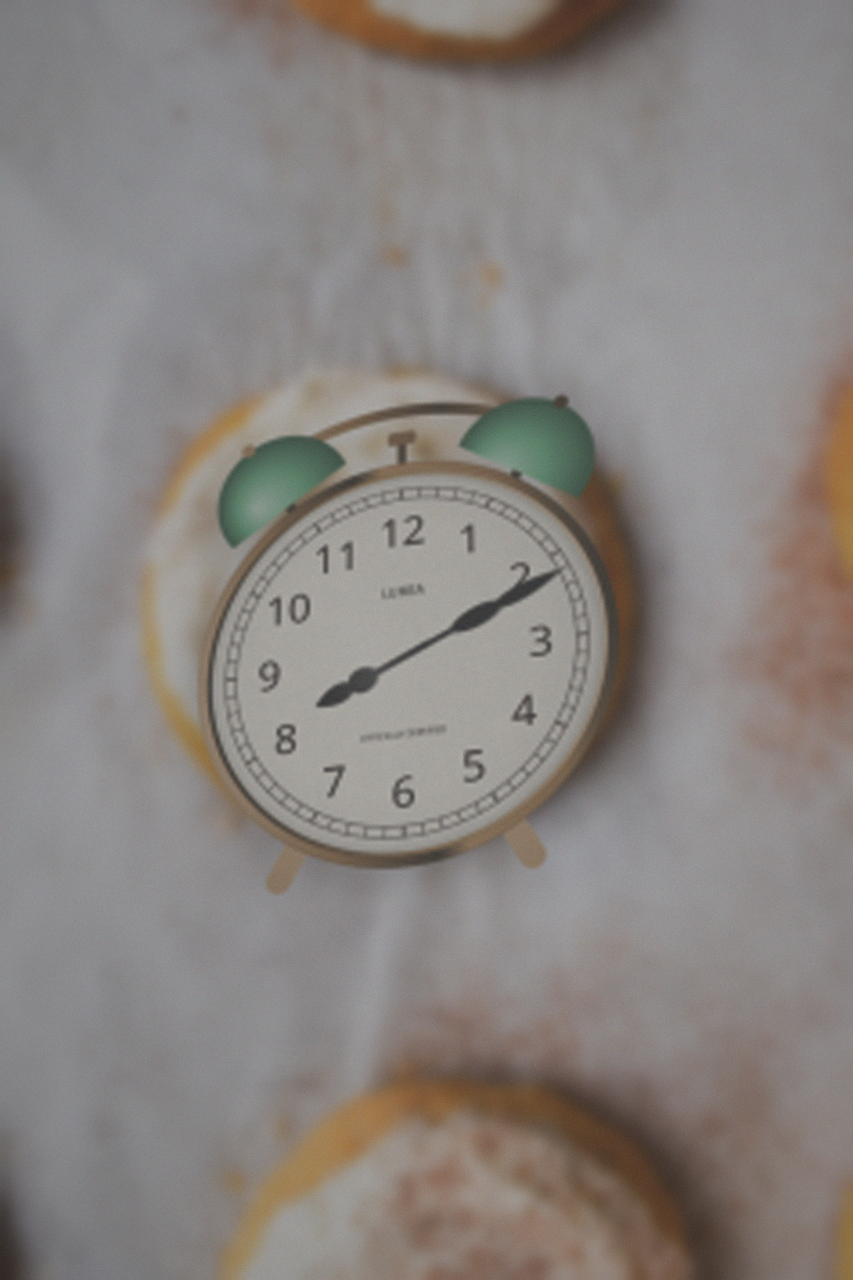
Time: {"hour": 8, "minute": 11}
